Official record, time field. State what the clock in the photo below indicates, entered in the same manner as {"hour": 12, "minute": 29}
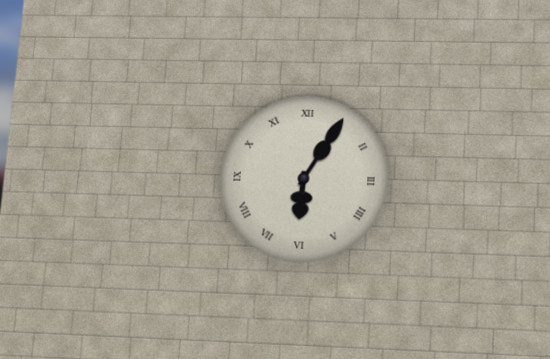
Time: {"hour": 6, "minute": 5}
